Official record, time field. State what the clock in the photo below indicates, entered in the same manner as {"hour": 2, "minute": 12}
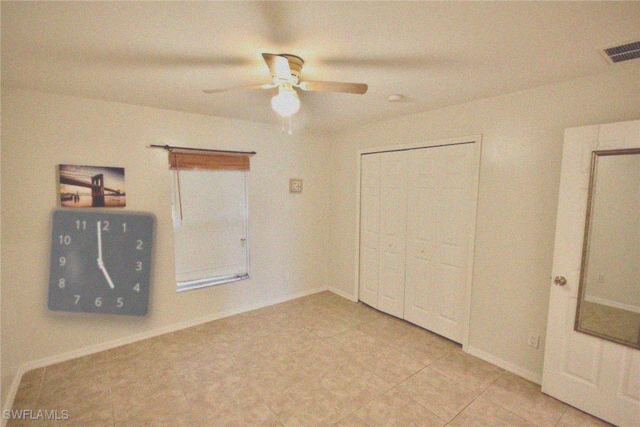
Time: {"hour": 4, "minute": 59}
